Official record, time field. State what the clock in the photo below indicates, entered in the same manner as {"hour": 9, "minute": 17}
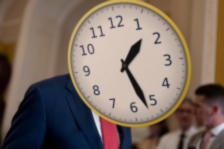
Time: {"hour": 1, "minute": 27}
